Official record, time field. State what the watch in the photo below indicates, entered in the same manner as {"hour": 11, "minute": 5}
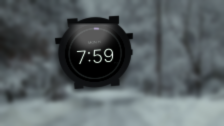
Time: {"hour": 7, "minute": 59}
